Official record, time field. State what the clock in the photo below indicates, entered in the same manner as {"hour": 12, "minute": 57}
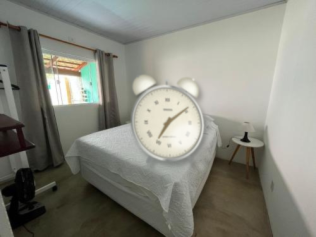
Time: {"hour": 7, "minute": 9}
